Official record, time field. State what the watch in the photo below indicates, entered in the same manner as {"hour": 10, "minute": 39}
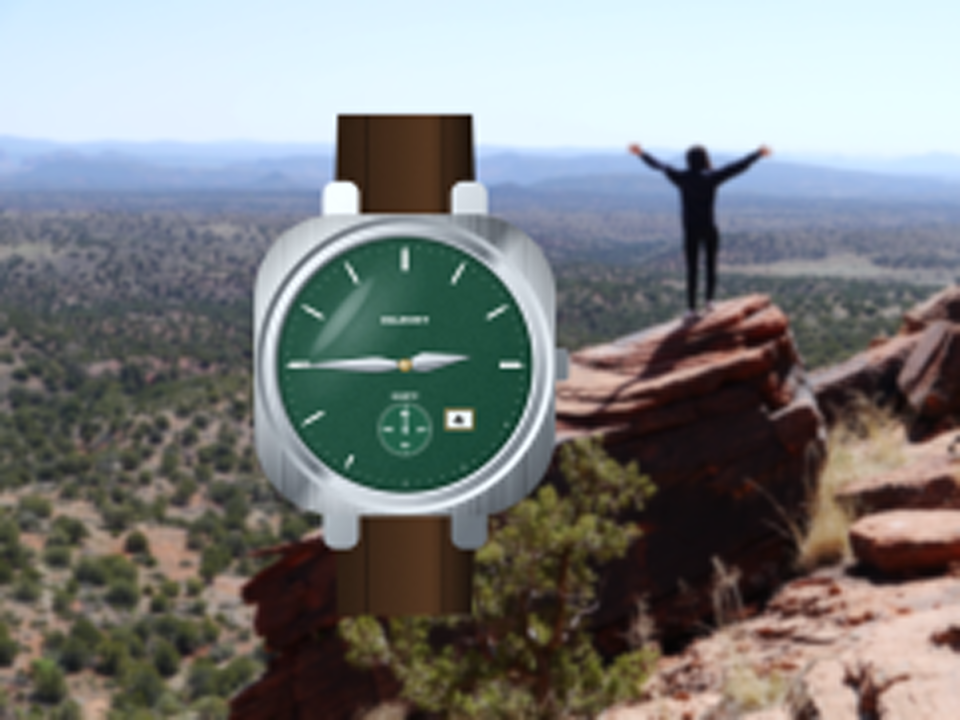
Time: {"hour": 2, "minute": 45}
